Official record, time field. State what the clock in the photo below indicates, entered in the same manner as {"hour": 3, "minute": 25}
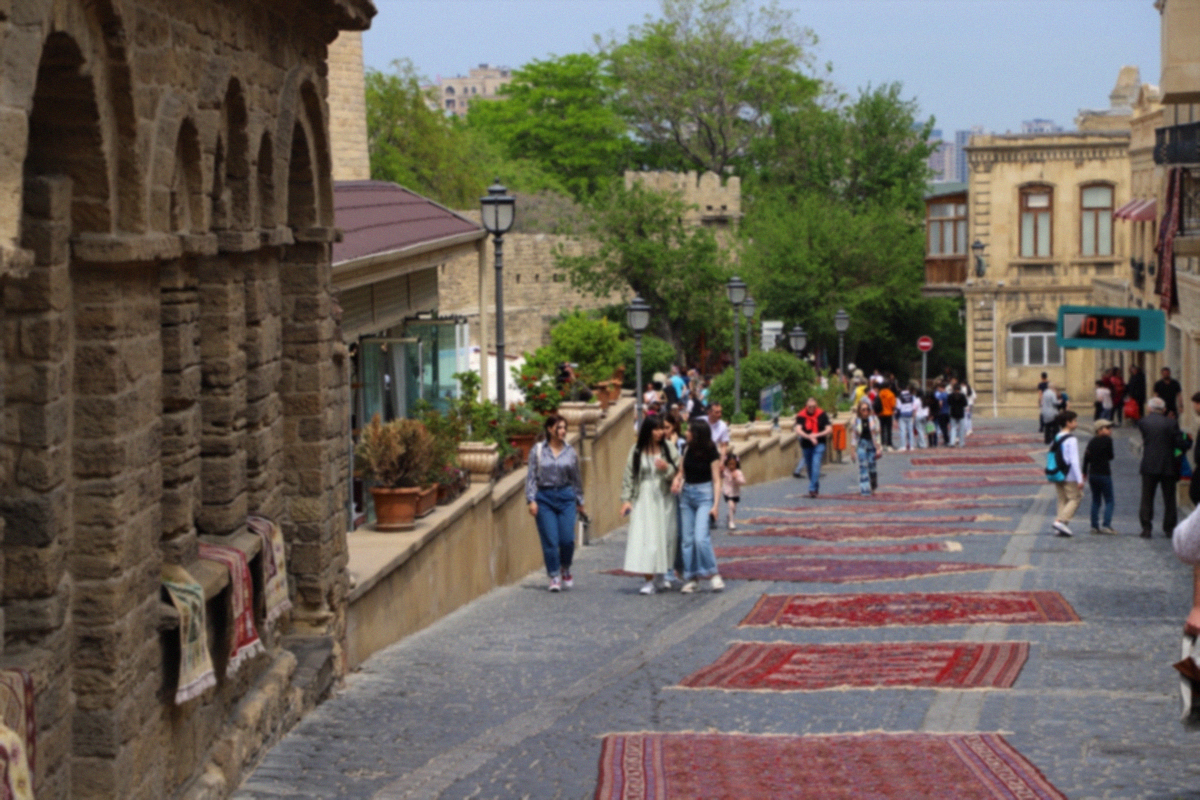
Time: {"hour": 10, "minute": 46}
